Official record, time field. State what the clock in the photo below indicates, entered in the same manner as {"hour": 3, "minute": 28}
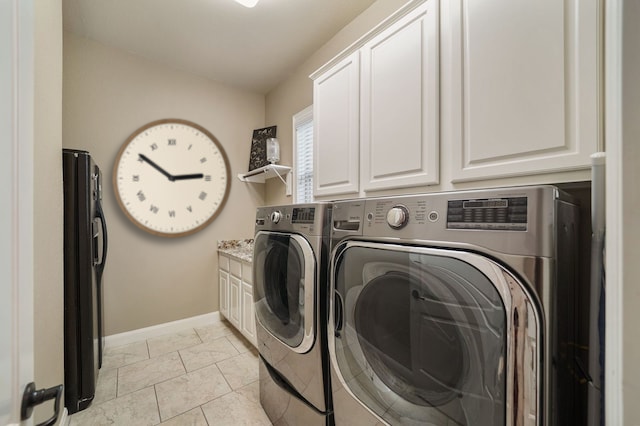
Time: {"hour": 2, "minute": 51}
